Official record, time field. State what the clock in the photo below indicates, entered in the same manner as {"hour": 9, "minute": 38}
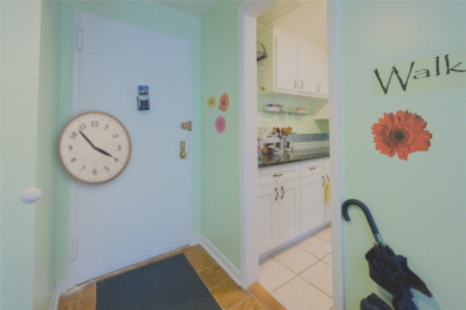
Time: {"hour": 3, "minute": 53}
